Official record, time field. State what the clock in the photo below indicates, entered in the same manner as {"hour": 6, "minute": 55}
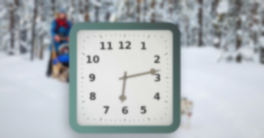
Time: {"hour": 6, "minute": 13}
